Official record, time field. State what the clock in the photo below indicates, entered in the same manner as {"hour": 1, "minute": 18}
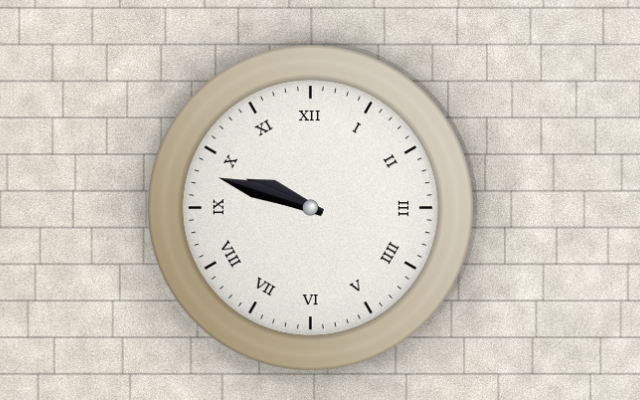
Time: {"hour": 9, "minute": 48}
